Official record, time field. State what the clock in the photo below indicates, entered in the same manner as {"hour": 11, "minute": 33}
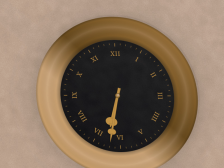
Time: {"hour": 6, "minute": 32}
